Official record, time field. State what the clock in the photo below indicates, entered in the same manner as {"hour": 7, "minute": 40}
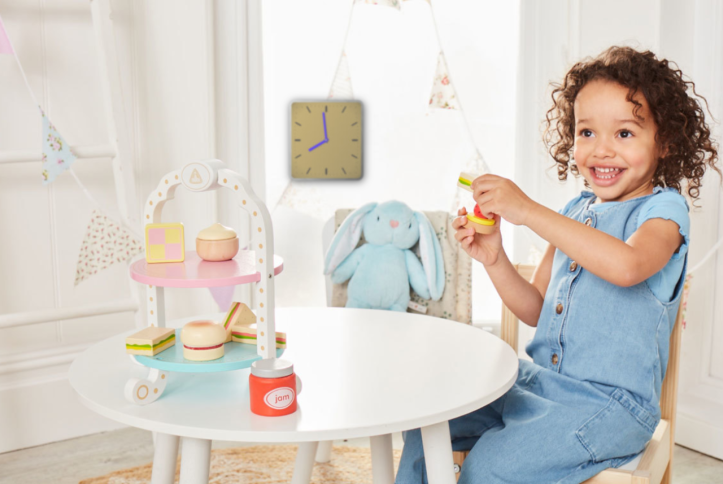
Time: {"hour": 7, "minute": 59}
